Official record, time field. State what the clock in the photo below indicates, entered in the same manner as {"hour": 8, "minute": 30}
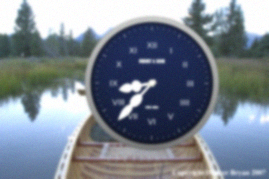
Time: {"hour": 8, "minute": 37}
